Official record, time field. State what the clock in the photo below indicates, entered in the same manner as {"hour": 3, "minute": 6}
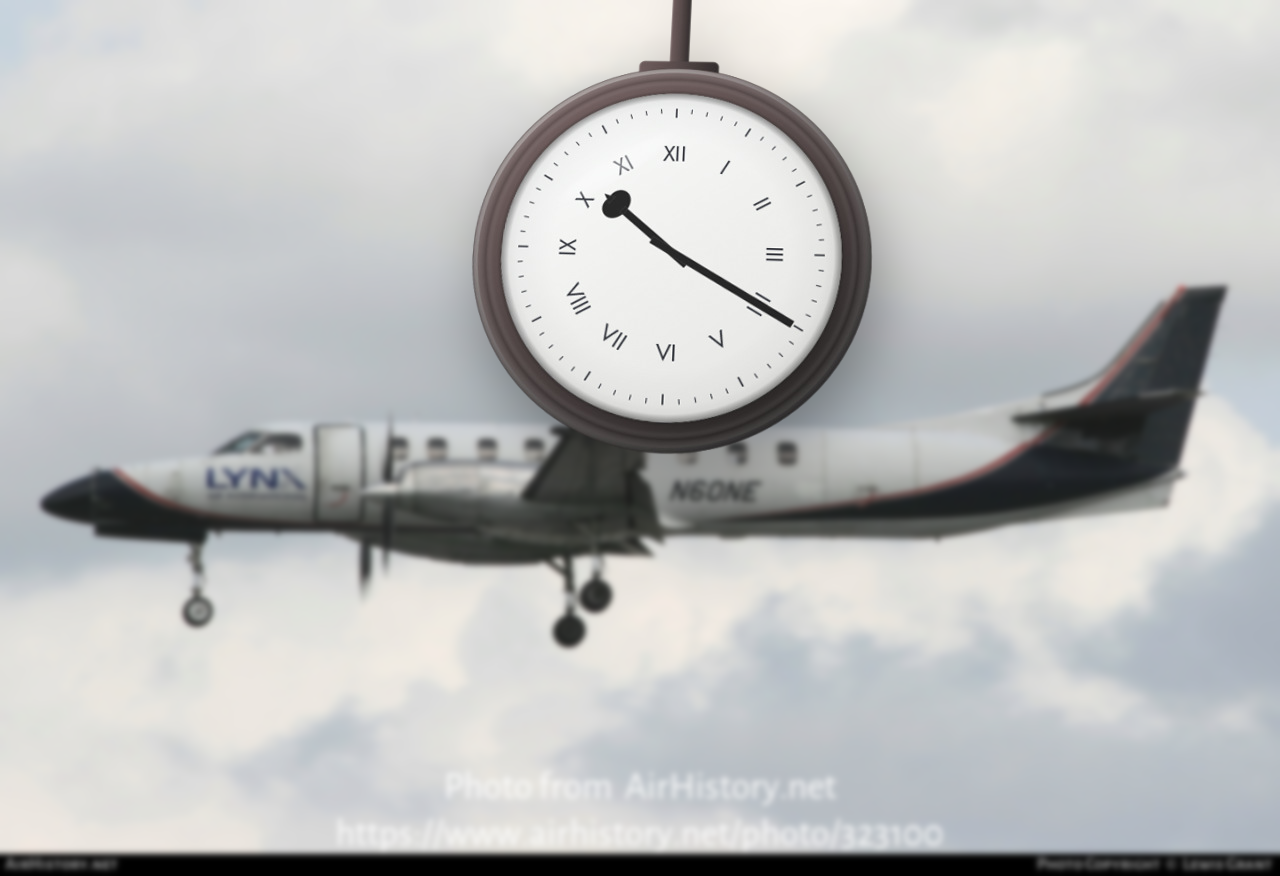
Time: {"hour": 10, "minute": 20}
